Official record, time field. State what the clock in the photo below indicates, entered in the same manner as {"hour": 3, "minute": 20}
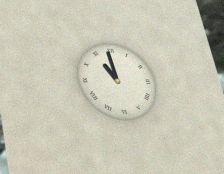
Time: {"hour": 10, "minute": 59}
